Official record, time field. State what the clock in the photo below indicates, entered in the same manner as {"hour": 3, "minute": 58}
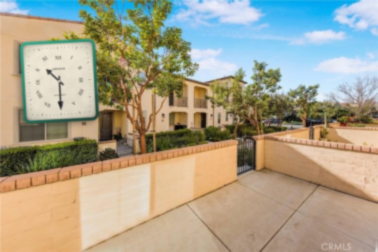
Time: {"hour": 10, "minute": 30}
